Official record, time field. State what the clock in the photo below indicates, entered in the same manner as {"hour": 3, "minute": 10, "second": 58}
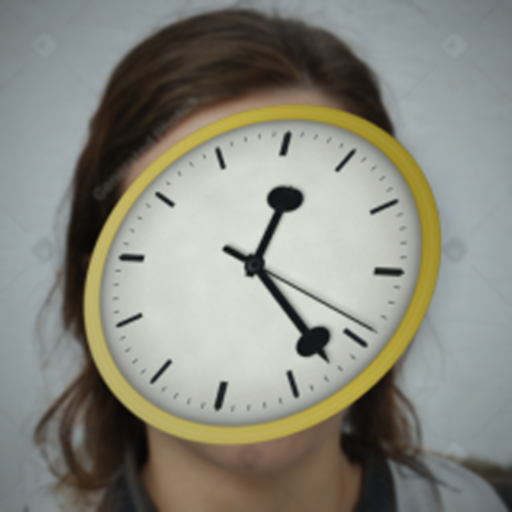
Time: {"hour": 12, "minute": 22, "second": 19}
